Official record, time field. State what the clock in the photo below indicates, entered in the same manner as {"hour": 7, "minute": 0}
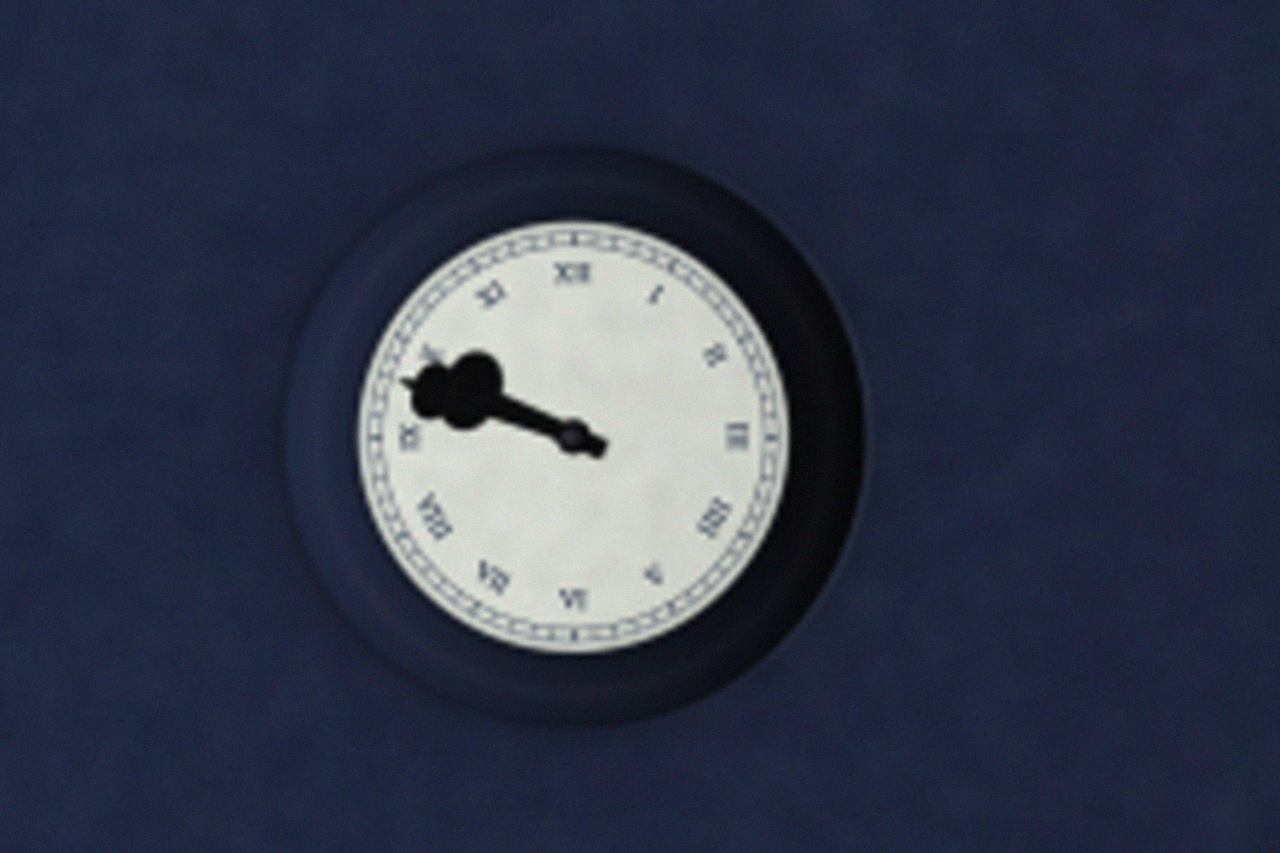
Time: {"hour": 9, "minute": 48}
